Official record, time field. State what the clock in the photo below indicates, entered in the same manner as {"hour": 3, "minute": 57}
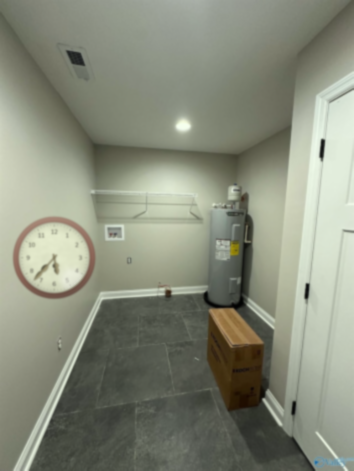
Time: {"hour": 5, "minute": 37}
